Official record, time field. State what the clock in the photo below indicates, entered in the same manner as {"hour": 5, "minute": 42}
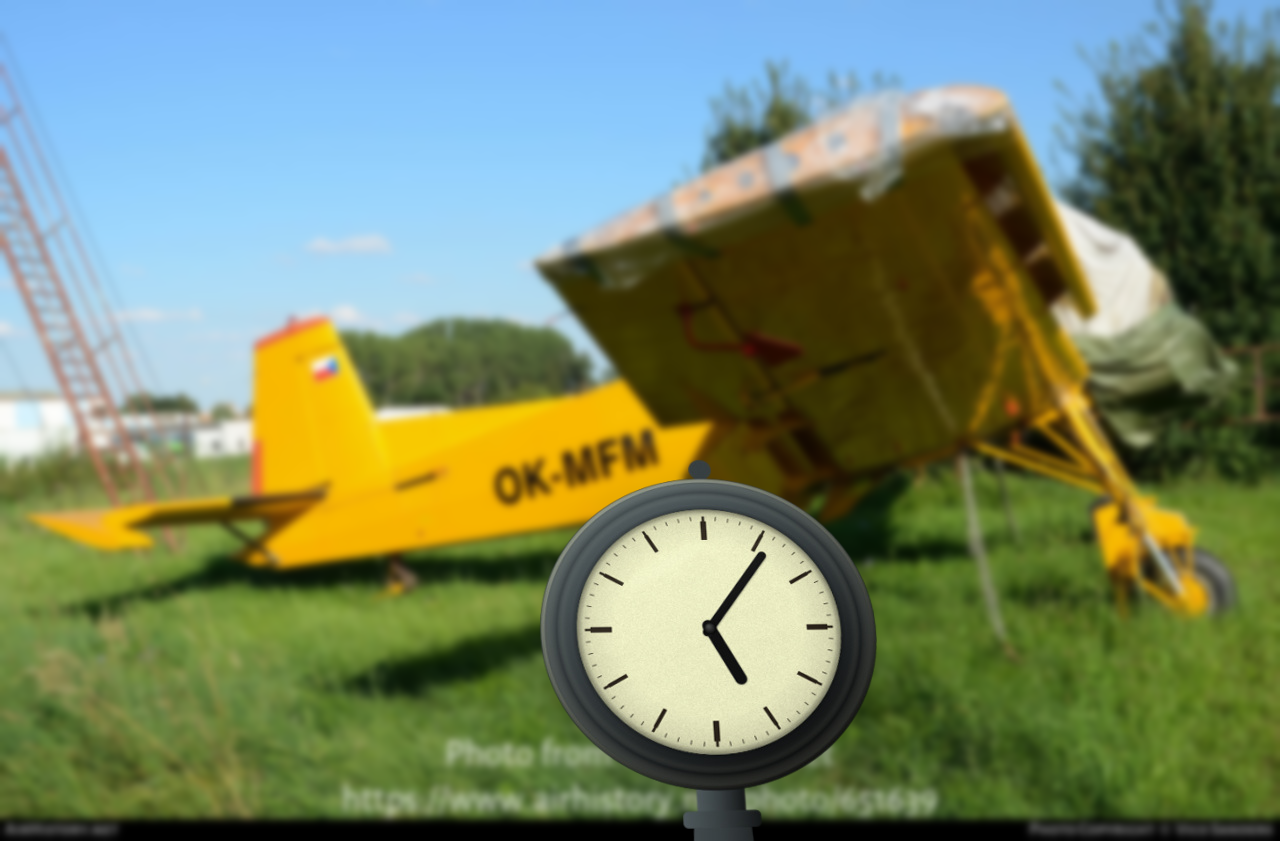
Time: {"hour": 5, "minute": 6}
